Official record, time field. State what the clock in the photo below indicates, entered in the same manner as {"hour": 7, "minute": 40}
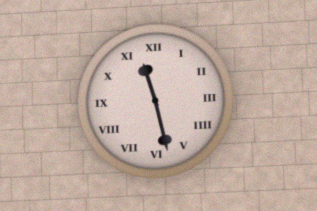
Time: {"hour": 11, "minute": 28}
